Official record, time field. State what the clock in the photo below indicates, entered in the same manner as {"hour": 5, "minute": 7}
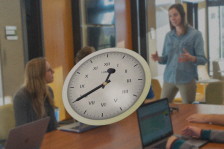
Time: {"hour": 12, "minute": 40}
